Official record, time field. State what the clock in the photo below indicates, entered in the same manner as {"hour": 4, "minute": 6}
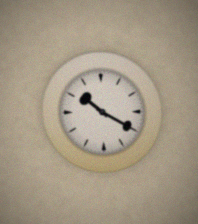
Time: {"hour": 10, "minute": 20}
